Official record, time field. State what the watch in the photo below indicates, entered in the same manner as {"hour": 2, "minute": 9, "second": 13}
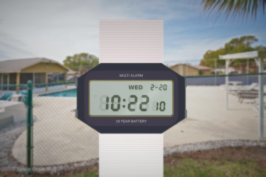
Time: {"hour": 10, "minute": 22, "second": 10}
